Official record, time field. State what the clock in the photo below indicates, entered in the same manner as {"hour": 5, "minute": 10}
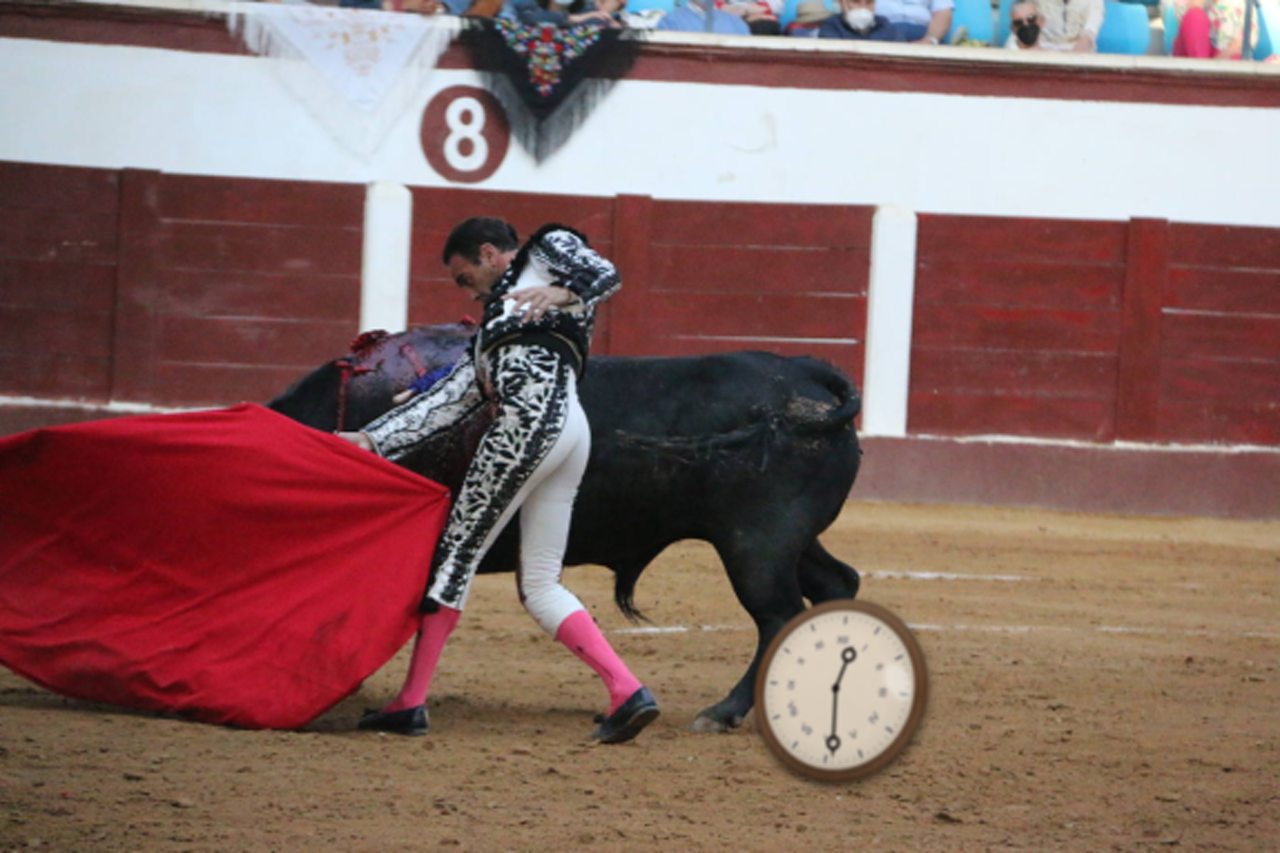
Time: {"hour": 12, "minute": 29}
